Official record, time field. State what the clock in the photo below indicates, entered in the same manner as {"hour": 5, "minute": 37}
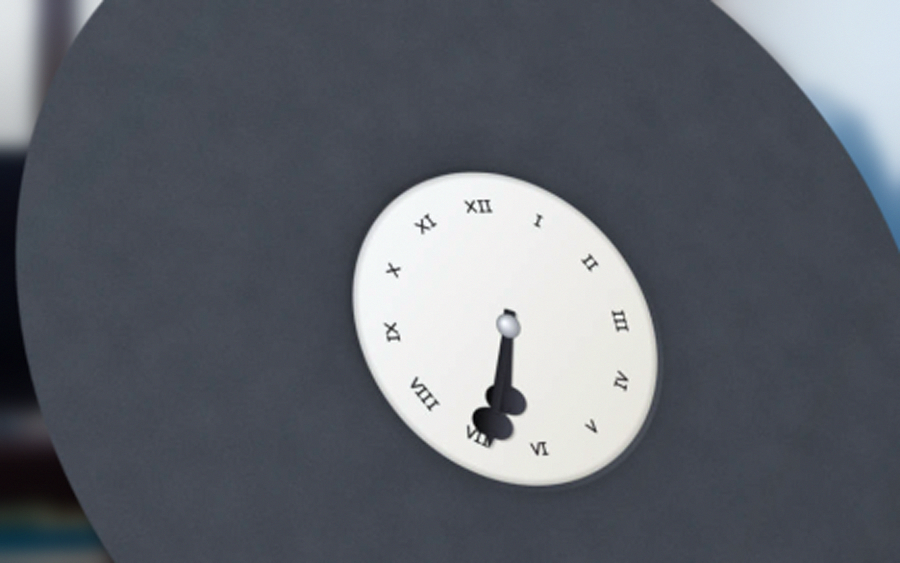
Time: {"hour": 6, "minute": 34}
